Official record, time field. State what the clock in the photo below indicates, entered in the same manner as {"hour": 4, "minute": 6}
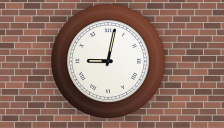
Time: {"hour": 9, "minute": 2}
